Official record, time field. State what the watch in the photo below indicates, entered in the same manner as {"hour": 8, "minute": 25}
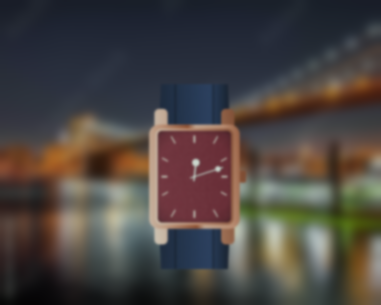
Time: {"hour": 12, "minute": 12}
